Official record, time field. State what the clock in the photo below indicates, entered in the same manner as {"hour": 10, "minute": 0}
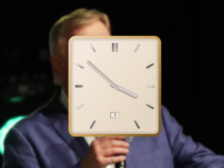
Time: {"hour": 3, "minute": 52}
